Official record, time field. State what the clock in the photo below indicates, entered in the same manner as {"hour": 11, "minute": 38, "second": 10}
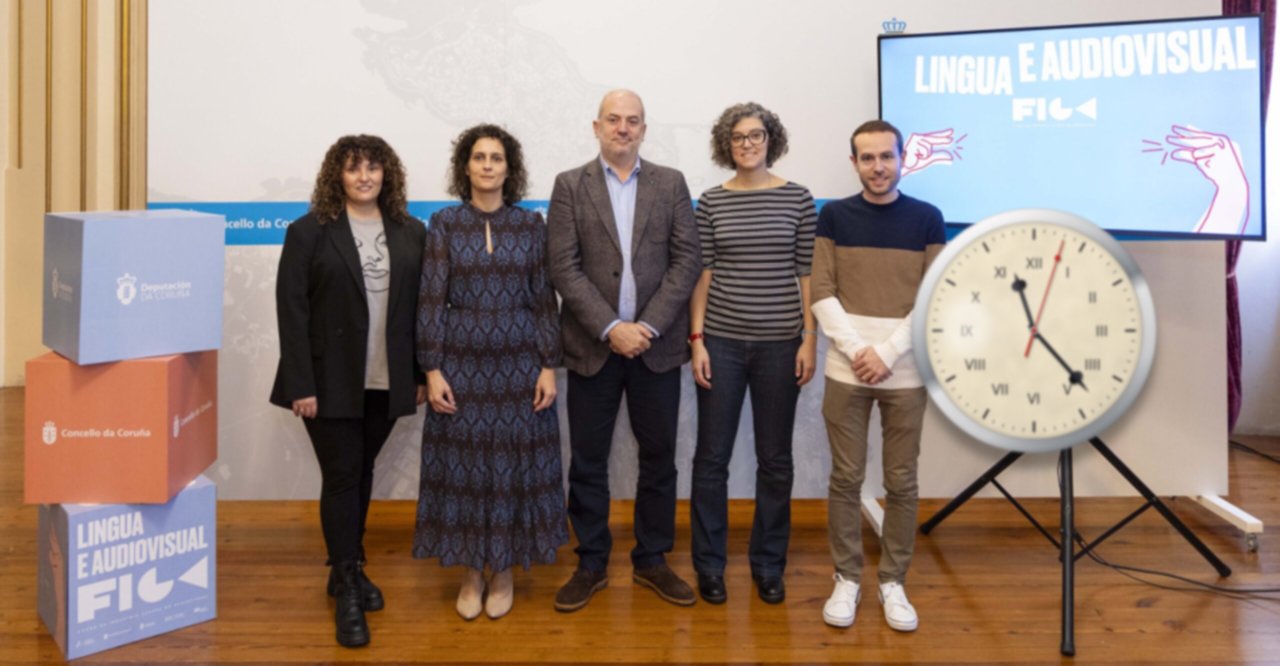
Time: {"hour": 11, "minute": 23, "second": 3}
